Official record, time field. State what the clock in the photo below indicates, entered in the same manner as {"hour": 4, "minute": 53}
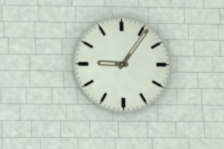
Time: {"hour": 9, "minute": 6}
